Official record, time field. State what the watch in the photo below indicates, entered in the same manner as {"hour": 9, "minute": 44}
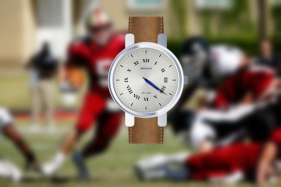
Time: {"hour": 4, "minute": 21}
